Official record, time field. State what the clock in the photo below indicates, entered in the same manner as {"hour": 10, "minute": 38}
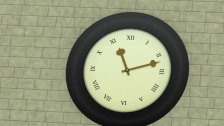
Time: {"hour": 11, "minute": 12}
